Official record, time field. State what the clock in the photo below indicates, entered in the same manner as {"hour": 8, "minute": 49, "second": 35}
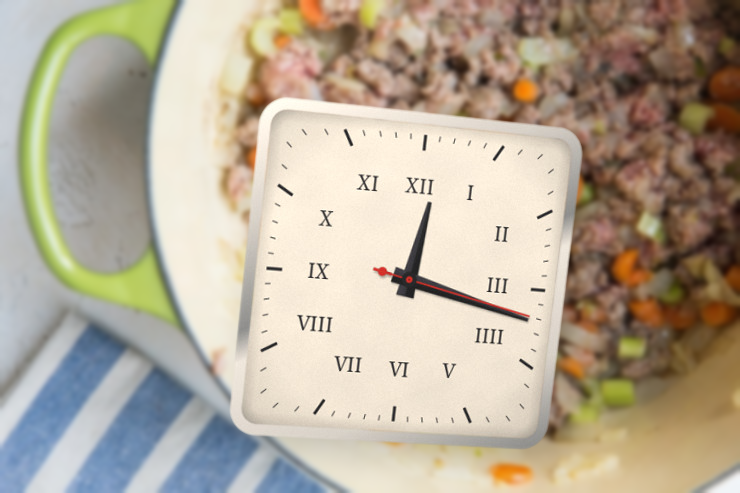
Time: {"hour": 12, "minute": 17, "second": 17}
